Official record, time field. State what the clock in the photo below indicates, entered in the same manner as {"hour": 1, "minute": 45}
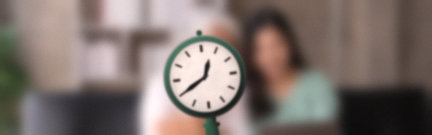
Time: {"hour": 12, "minute": 40}
